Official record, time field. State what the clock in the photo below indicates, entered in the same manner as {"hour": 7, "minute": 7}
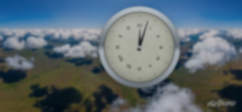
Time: {"hour": 12, "minute": 3}
